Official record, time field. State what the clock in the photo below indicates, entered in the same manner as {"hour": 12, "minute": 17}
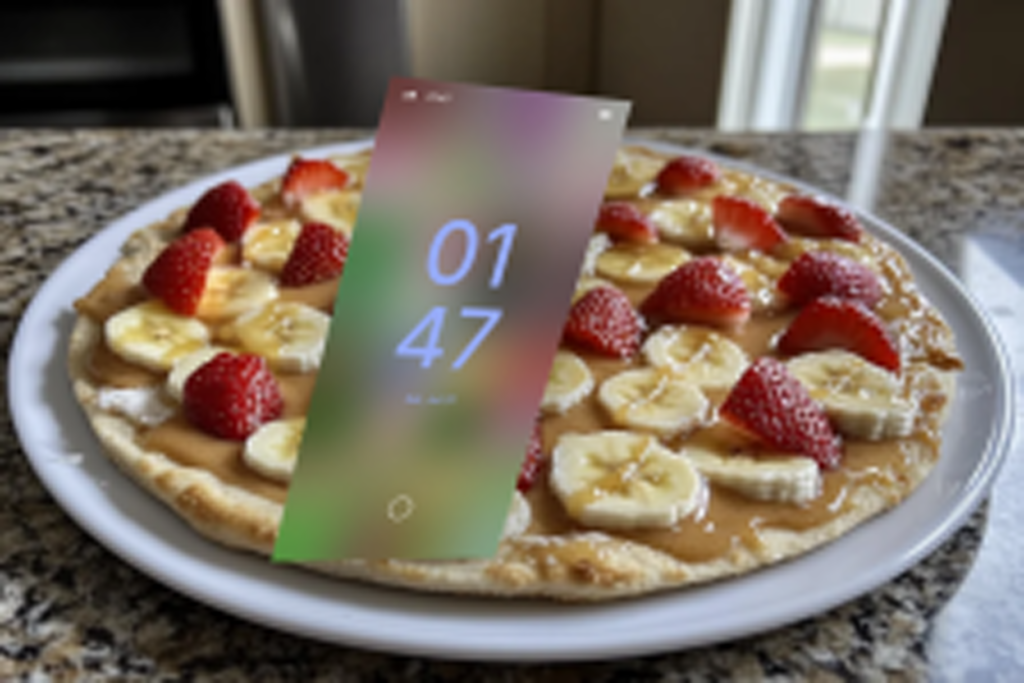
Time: {"hour": 1, "minute": 47}
